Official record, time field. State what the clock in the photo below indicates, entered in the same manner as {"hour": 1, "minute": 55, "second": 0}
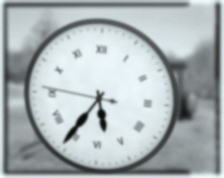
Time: {"hour": 5, "minute": 35, "second": 46}
